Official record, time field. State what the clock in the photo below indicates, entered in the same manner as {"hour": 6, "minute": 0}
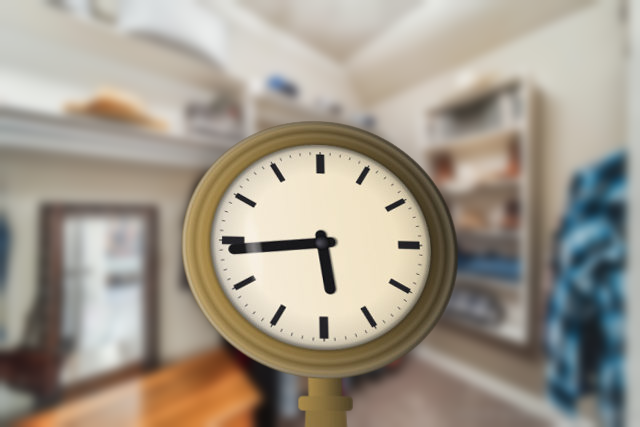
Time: {"hour": 5, "minute": 44}
